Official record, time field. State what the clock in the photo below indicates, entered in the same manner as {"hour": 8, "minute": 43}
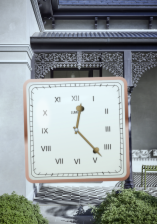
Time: {"hour": 12, "minute": 23}
